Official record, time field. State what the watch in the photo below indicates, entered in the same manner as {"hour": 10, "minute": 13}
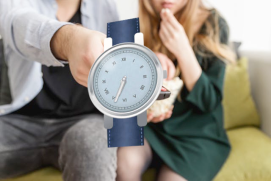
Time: {"hour": 6, "minute": 34}
